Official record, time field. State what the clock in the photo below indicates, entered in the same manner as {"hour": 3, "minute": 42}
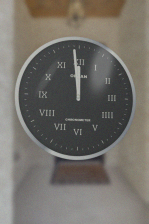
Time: {"hour": 11, "minute": 59}
